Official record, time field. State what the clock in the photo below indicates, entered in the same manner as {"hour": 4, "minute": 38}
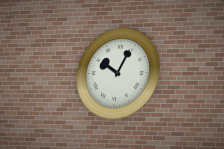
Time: {"hour": 10, "minute": 4}
